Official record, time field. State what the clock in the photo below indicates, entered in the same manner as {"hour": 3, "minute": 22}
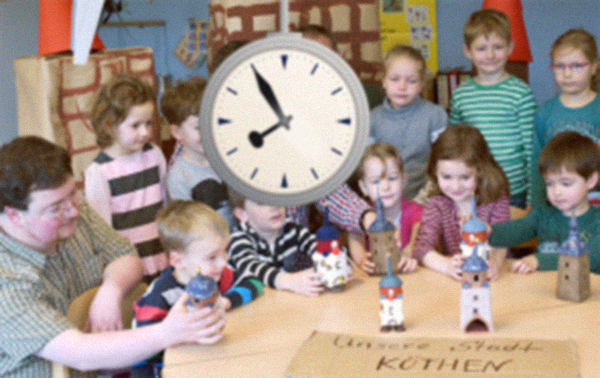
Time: {"hour": 7, "minute": 55}
